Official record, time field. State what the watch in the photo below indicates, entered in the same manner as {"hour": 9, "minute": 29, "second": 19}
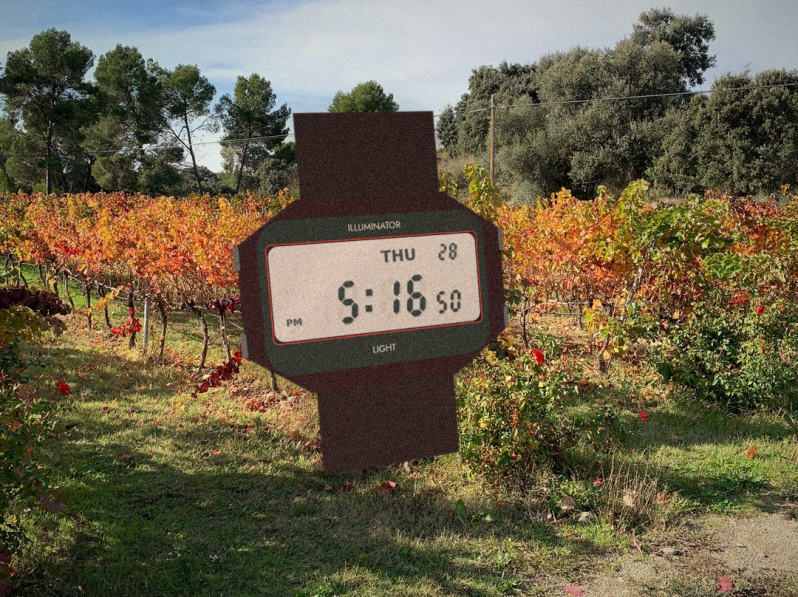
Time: {"hour": 5, "minute": 16, "second": 50}
